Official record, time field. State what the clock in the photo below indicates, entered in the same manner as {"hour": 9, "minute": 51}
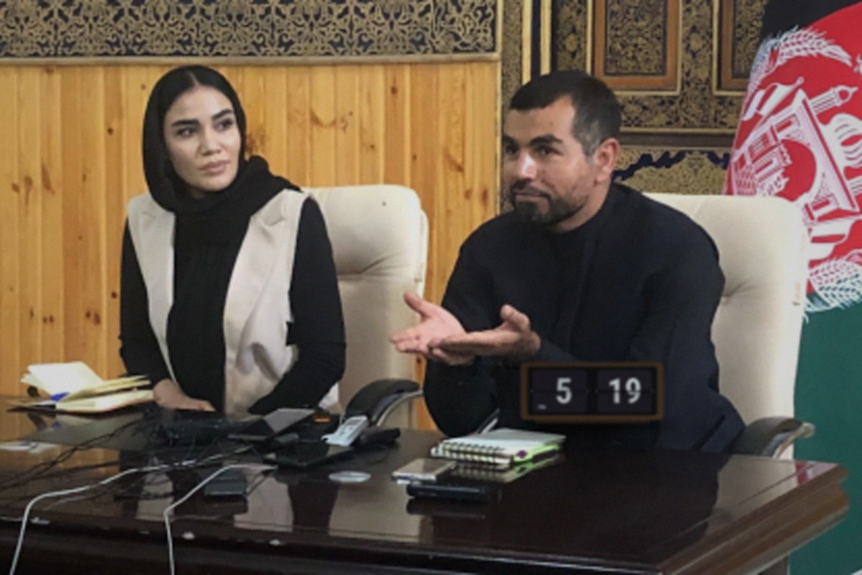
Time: {"hour": 5, "minute": 19}
